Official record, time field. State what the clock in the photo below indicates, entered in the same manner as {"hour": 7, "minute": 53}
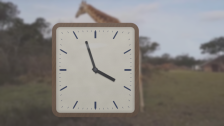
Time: {"hour": 3, "minute": 57}
